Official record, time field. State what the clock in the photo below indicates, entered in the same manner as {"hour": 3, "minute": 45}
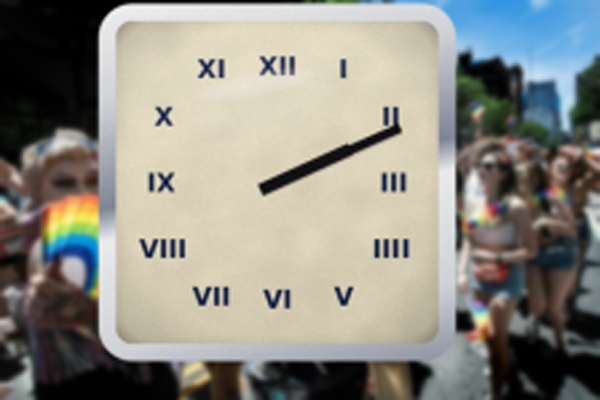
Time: {"hour": 2, "minute": 11}
